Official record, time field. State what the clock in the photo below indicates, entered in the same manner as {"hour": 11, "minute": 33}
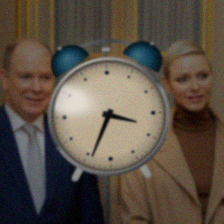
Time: {"hour": 3, "minute": 34}
